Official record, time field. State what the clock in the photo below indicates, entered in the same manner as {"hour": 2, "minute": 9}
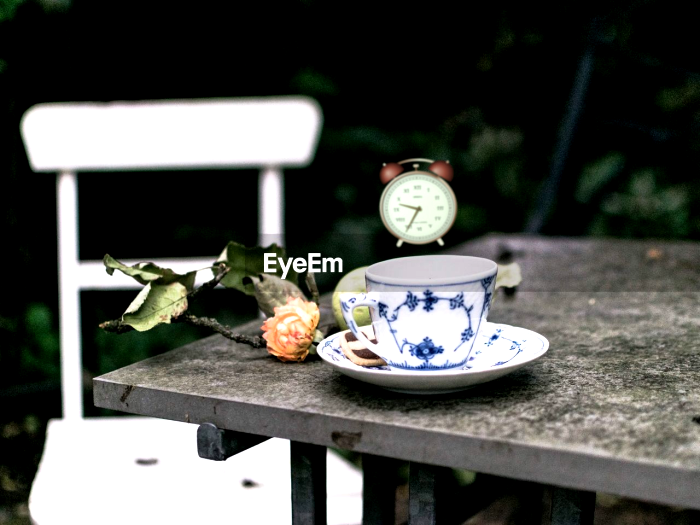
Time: {"hour": 9, "minute": 35}
